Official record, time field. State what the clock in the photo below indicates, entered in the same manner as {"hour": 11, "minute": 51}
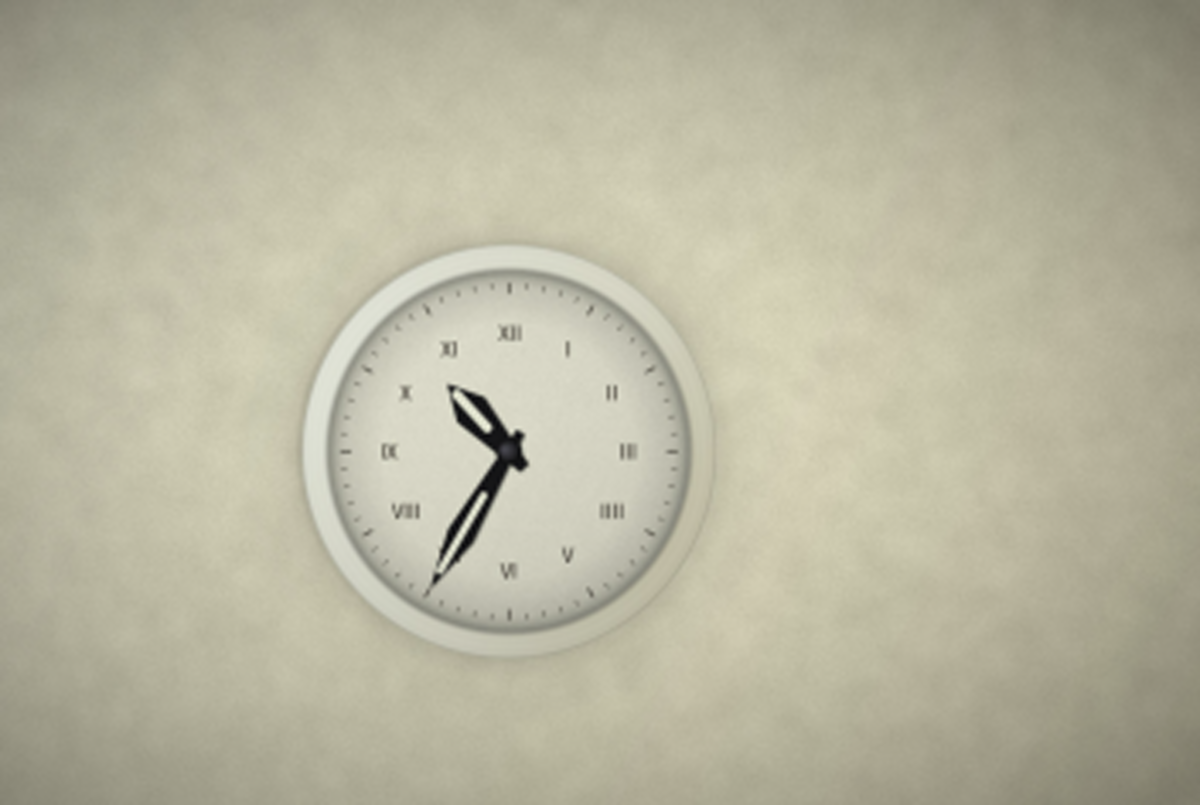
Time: {"hour": 10, "minute": 35}
